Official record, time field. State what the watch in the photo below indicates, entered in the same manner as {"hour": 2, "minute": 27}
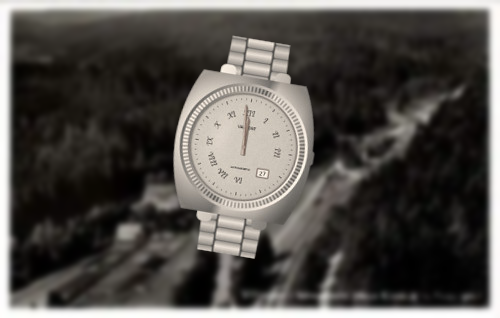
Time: {"hour": 11, "minute": 59}
